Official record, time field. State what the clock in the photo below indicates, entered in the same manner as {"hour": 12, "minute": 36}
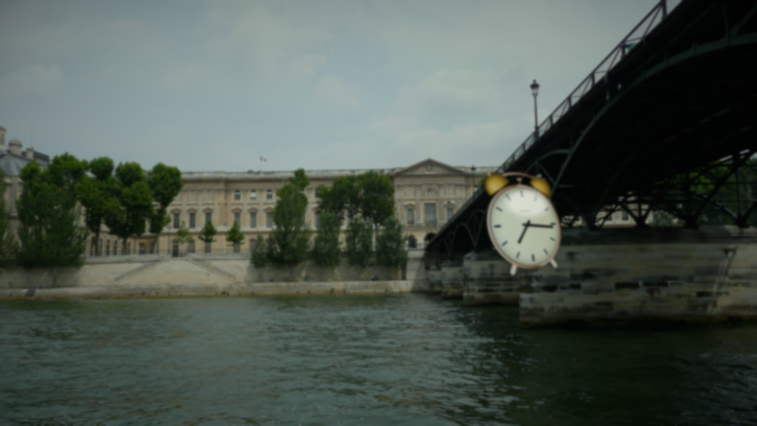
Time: {"hour": 7, "minute": 16}
